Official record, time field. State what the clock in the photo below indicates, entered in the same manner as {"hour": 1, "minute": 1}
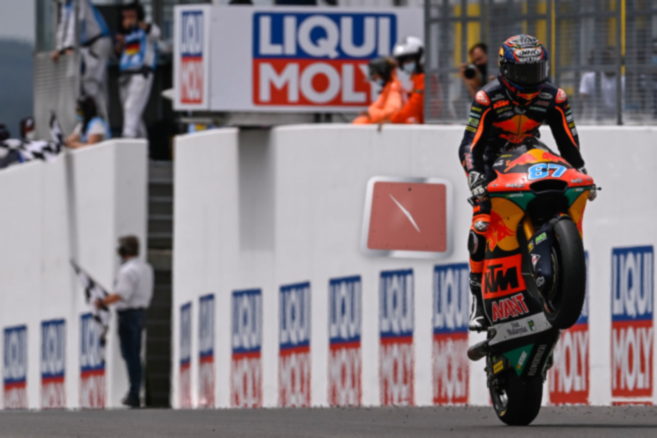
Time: {"hour": 4, "minute": 53}
